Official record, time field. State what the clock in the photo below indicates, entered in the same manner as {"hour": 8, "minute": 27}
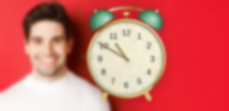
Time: {"hour": 10, "minute": 50}
